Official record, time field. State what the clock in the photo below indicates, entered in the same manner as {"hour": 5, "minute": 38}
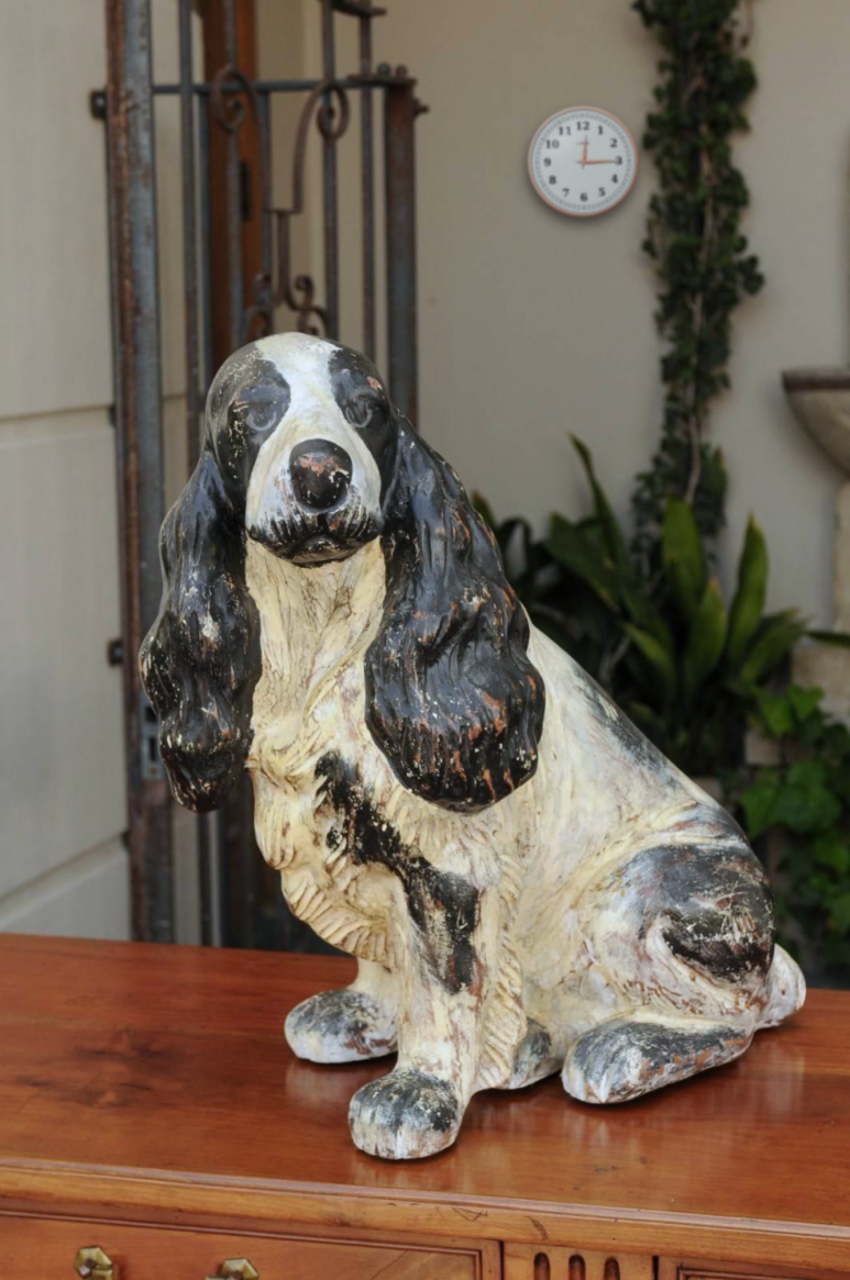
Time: {"hour": 12, "minute": 15}
